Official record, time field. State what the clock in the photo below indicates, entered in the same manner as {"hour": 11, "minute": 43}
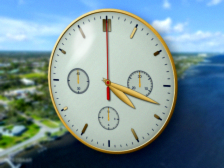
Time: {"hour": 4, "minute": 18}
